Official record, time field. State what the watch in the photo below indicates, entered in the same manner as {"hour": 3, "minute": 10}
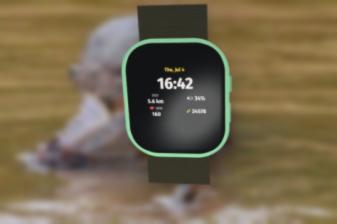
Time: {"hour": 16, "minute": 42}
